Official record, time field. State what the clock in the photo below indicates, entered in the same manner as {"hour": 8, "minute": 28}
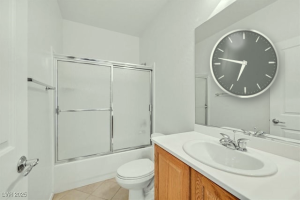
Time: {"hour": 6, "minute": 47}
